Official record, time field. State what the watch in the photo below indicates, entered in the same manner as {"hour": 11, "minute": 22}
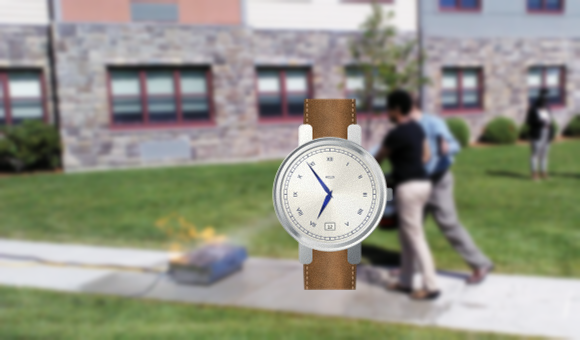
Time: {"hour": 6, "minute": 54}
